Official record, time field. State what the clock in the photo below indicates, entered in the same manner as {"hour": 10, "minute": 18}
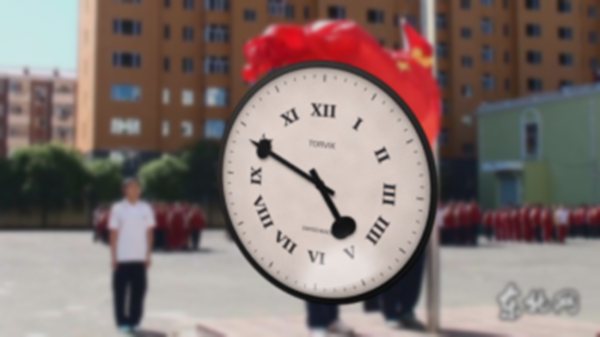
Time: {"hour": 4, "minute": 49}
